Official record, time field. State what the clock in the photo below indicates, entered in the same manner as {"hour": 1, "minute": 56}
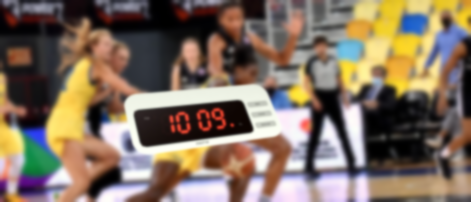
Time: {"hour": 10, "minute": 9}
